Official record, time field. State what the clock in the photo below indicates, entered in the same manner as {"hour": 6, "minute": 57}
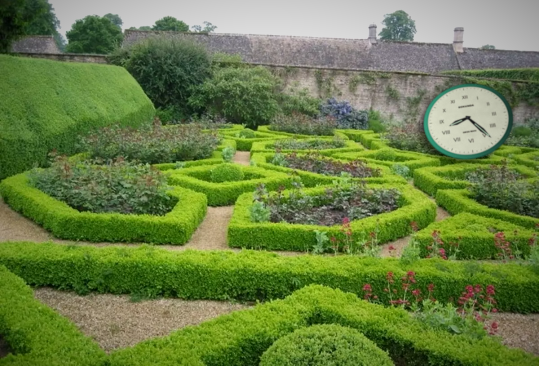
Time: {"hour": 8, "minute": 24}
